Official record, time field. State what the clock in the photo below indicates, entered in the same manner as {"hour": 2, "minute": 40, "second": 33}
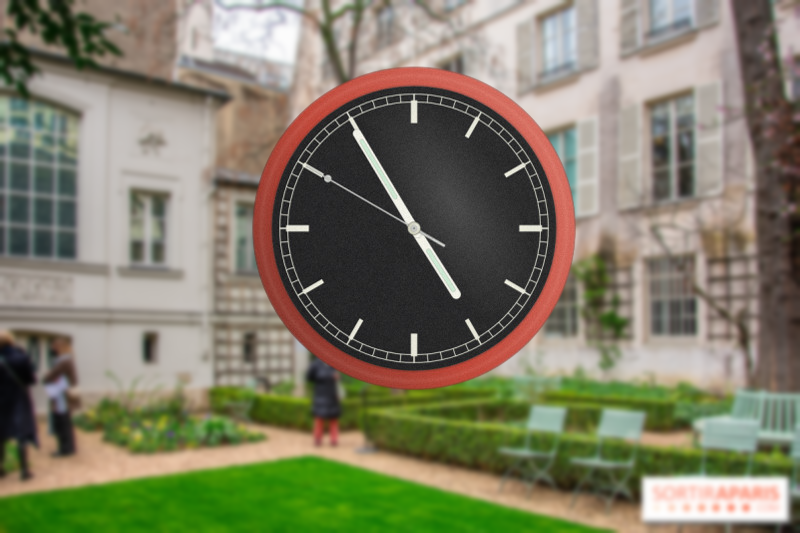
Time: {"hour": 4, "minute": 54, "second": 50}
